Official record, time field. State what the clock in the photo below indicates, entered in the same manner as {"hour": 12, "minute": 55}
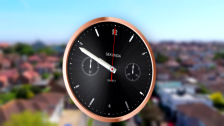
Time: {"hour": 9, "minute": 49}
